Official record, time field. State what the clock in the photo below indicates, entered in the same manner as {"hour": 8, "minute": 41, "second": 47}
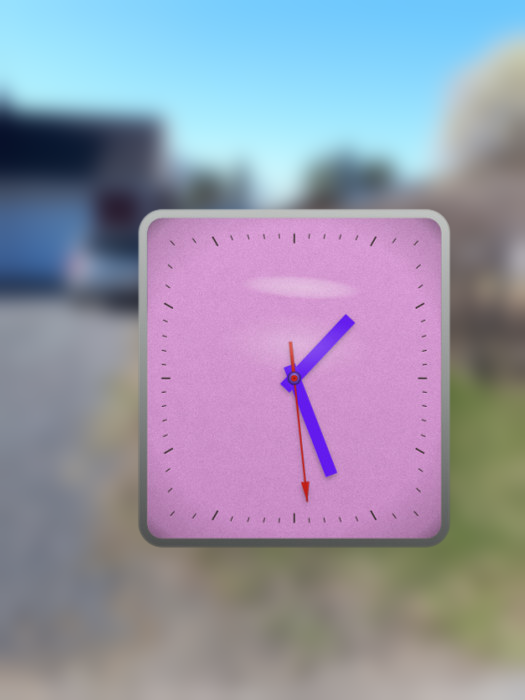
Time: {"hour": 1, "minute": 26, "second": 29}
